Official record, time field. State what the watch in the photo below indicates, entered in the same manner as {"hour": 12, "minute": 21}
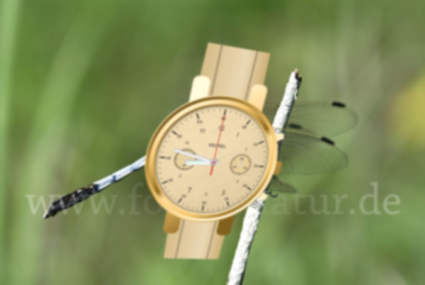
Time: {"hour": 8, "minute": 47}
